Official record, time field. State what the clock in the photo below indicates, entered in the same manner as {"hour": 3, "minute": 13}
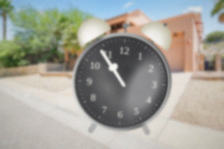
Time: {"hour": 10, "minute": 54}
